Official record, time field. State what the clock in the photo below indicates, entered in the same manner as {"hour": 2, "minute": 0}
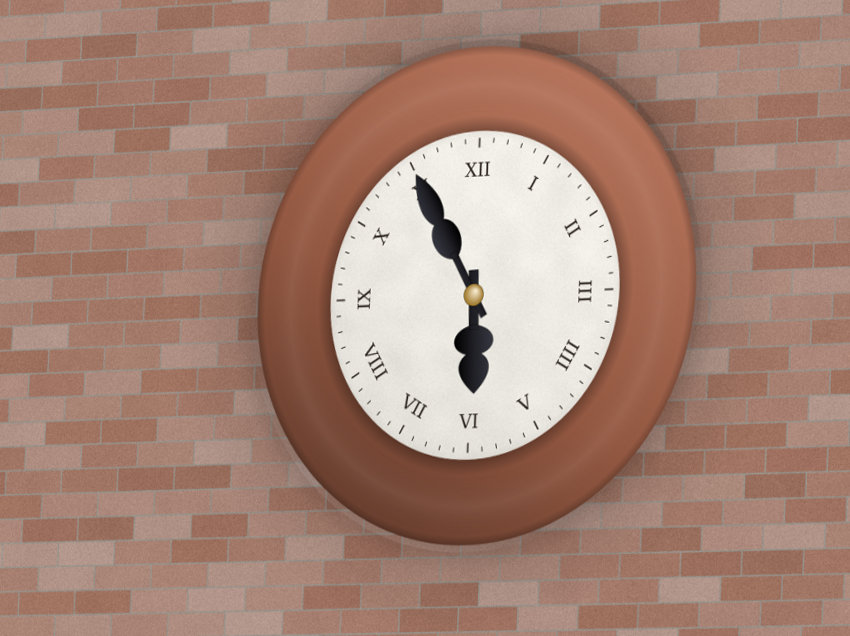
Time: {"hour": 5, "minute": 55}
